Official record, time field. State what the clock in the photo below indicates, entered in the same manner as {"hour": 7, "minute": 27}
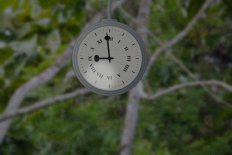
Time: {"hour": 8, "minute": 59}
